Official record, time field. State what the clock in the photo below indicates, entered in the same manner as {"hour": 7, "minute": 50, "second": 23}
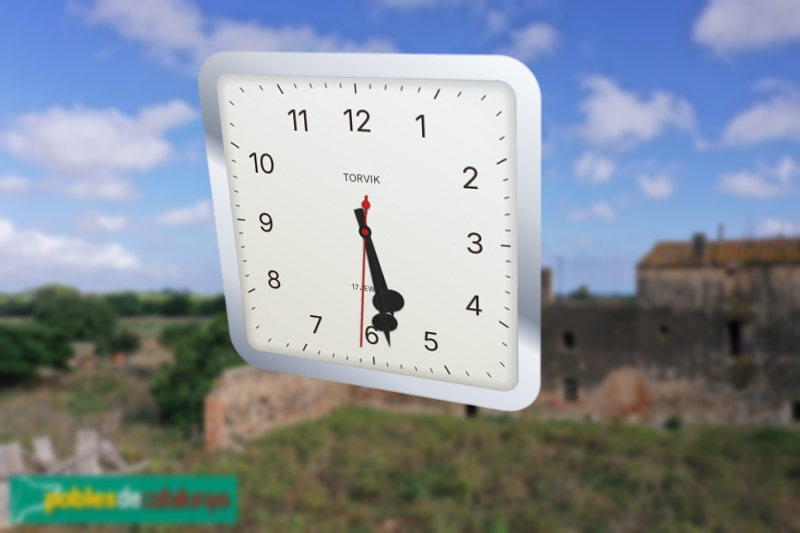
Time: {"hour": 5, "minute": 28, "second": 31}
